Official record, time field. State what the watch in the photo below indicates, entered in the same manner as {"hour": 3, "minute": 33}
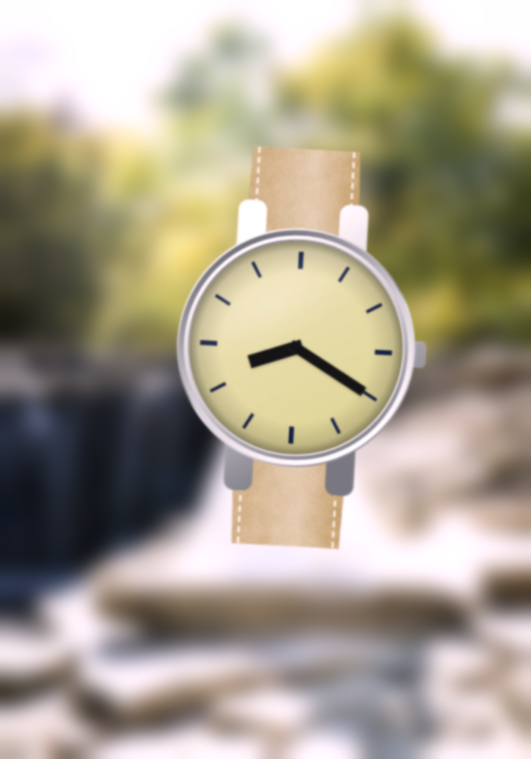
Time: {"hour": 8, "minute": 20}
